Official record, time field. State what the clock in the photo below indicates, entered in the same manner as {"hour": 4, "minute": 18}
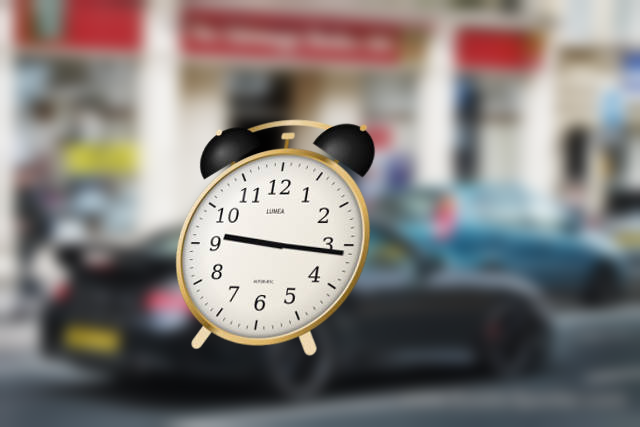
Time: {"hour": 9, "minute": 16}
